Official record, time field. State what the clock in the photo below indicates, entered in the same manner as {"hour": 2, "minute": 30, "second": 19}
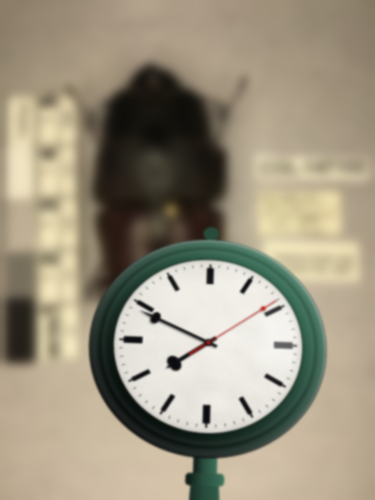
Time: {"hour": 7, "minute": 49, "second": 9}
